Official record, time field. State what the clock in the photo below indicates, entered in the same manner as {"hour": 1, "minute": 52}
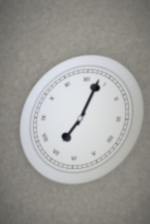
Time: {"hour": 7, "minute": 3}
